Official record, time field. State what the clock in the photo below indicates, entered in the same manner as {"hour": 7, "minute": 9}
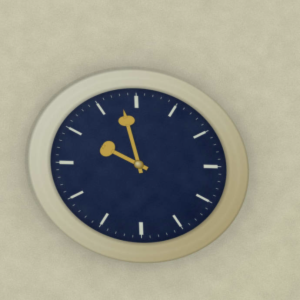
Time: {"hour": 9, "minute": 58}
